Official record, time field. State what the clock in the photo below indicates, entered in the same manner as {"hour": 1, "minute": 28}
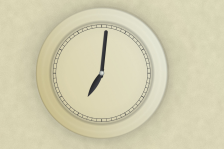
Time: {"hour": 7, "minute": 1}
